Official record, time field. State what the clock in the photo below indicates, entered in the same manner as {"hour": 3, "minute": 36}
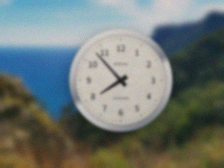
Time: {"hour": 7, "minute": 53}
